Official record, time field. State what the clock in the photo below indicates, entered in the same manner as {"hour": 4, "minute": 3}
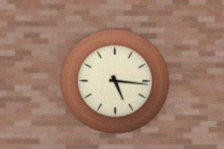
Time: {"hour": 5, "minute": 16}
